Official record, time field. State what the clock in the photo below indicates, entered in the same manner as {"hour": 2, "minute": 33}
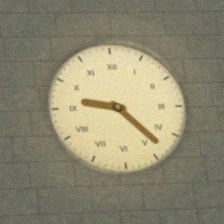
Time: {"hour": 9, "minute": 23}
